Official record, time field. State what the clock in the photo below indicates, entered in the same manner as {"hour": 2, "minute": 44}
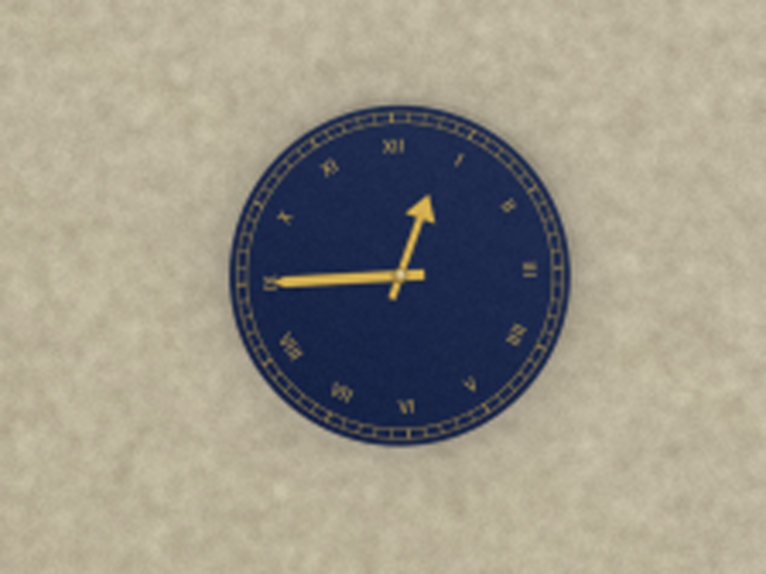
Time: {"hour": 12, "minute": 45}
